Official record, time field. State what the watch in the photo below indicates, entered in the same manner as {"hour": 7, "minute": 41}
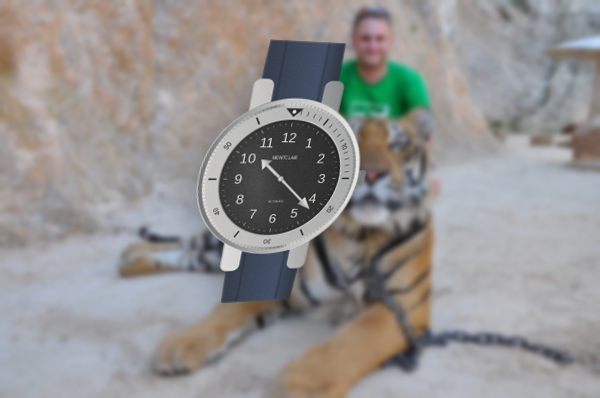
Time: {"hour": 10, "minute": 22}
